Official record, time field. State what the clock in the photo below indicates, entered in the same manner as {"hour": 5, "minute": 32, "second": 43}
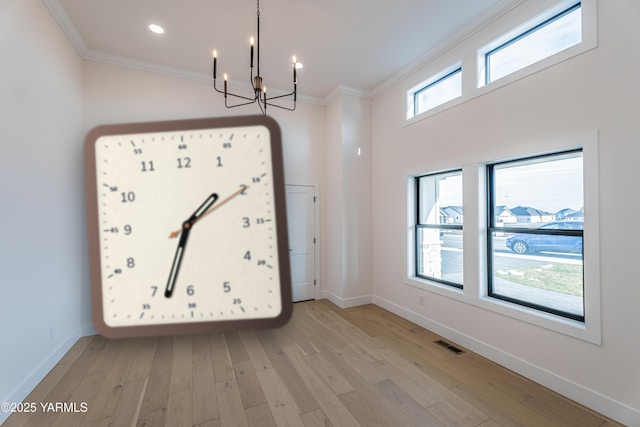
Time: {"hour": 1, "minute": 33, "second": 10}
